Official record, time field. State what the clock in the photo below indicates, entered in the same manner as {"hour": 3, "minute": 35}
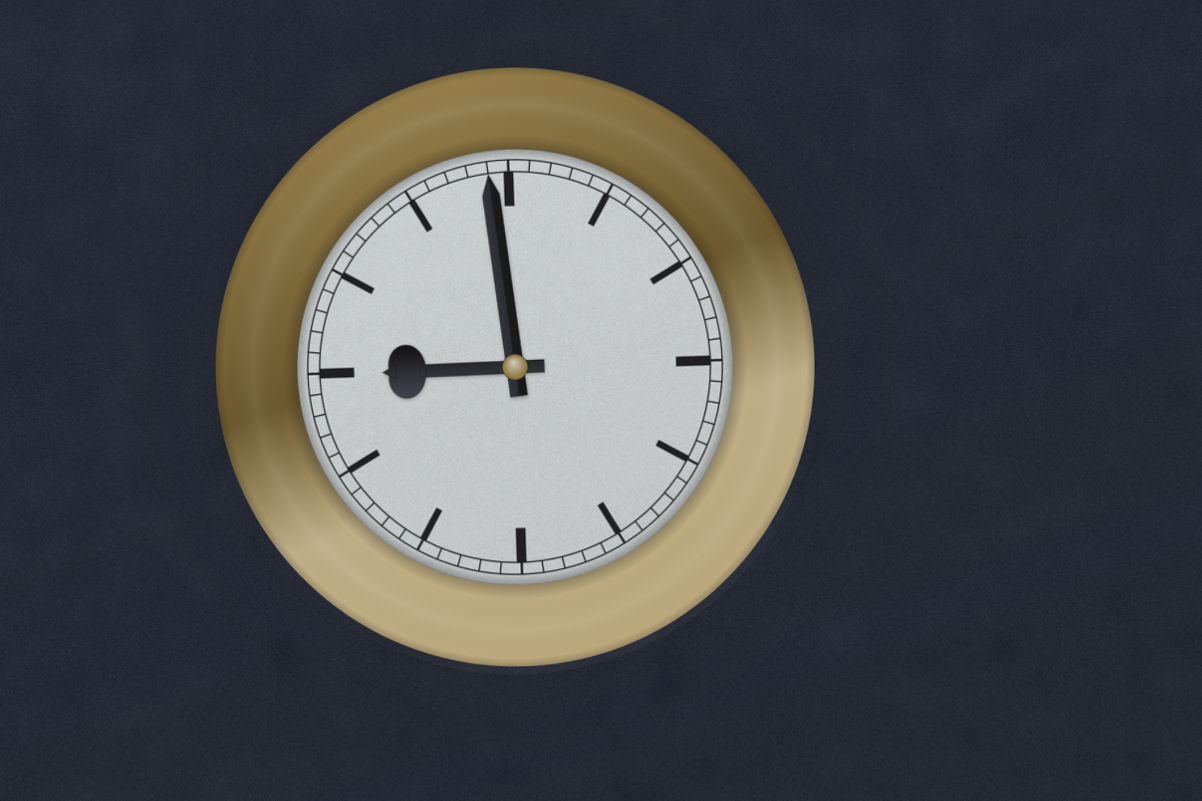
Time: {"hour": 8, "minute": 59}
